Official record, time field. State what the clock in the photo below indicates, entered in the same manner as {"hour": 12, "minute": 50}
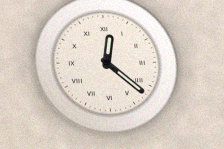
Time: {"hour": 12, "minute": 22}
